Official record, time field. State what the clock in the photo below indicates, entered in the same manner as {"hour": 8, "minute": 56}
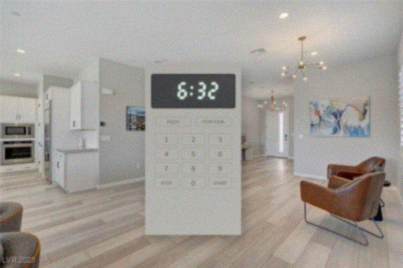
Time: {"hour": 6, "minute": 32}
